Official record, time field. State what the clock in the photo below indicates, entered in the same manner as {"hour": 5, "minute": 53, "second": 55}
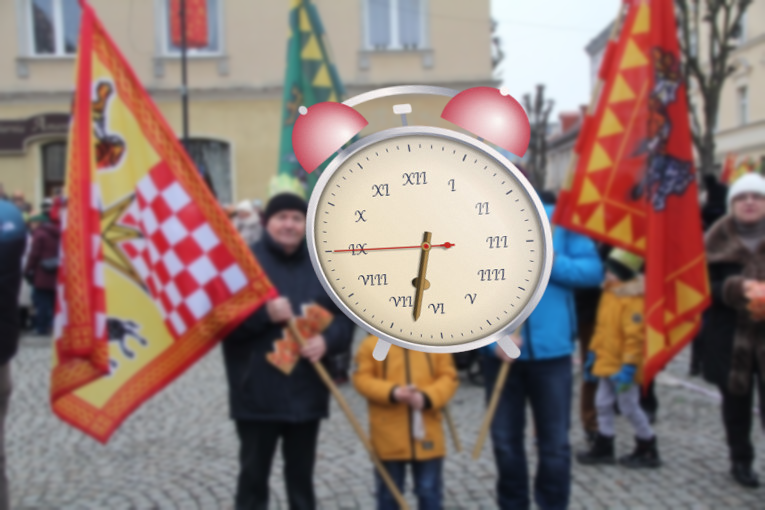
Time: {"hour": 6, "minute": 32, "second": 45}
